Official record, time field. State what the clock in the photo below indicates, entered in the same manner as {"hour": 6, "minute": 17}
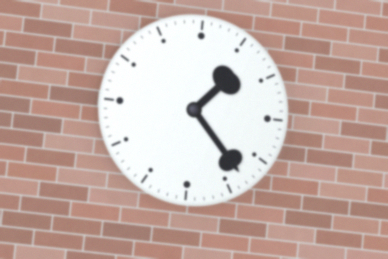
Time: {"hour": 1, "minute": 23}
